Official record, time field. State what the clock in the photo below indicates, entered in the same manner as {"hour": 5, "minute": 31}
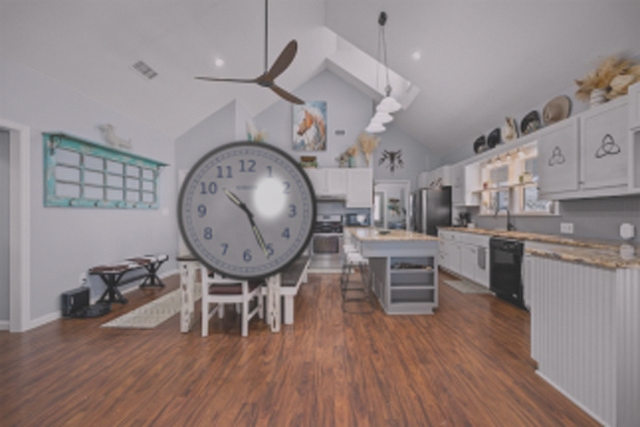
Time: {"hour": 10, "minute": 26}
